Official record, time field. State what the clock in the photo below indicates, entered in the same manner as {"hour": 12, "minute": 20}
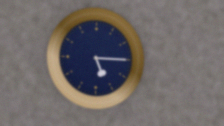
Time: {"hour": 5, "minute": 15}
